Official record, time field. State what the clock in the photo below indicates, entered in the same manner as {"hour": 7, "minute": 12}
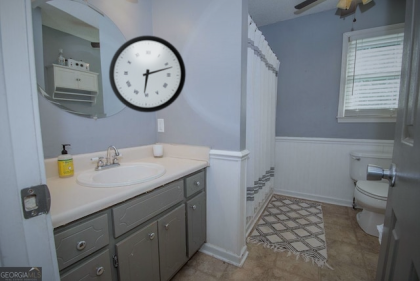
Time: {"hour": 6, "minute": 12}
